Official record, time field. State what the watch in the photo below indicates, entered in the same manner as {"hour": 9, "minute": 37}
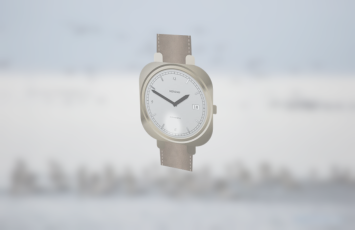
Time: {"hour": 1, "minute": 49}
